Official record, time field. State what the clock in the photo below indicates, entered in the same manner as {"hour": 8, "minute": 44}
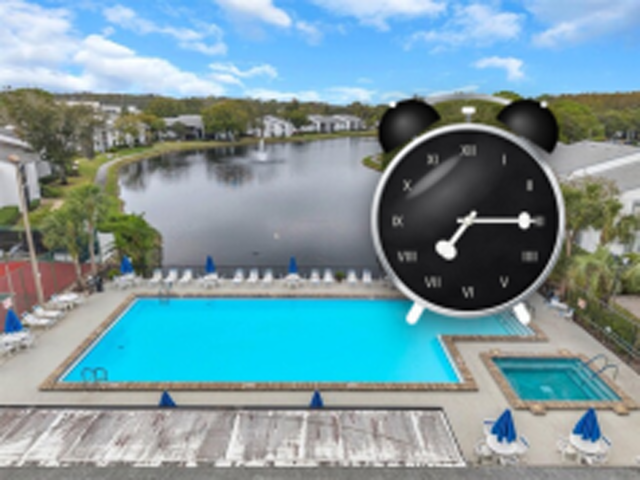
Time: {"hour": 7, "minute": 15}
